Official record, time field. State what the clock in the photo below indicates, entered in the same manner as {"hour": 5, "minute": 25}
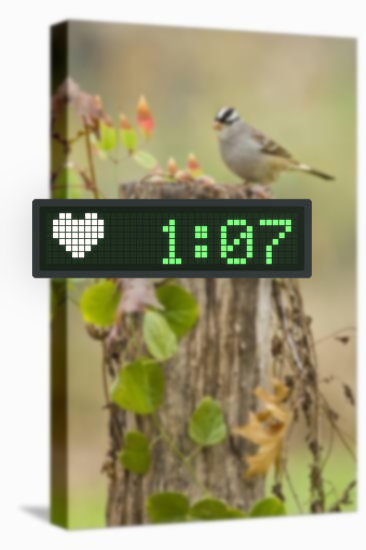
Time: {"hour": 1, "minute": 7}
